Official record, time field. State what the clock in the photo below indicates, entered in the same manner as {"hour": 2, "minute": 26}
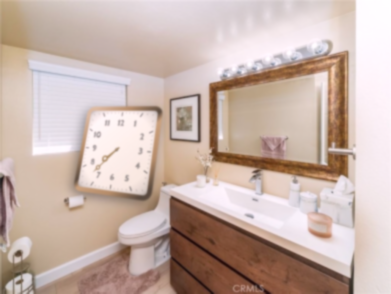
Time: {"hour": 7, "minute": 37}
